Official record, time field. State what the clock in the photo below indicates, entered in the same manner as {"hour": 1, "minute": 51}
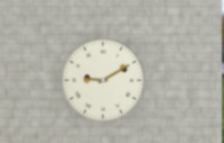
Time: {"hour": 9, "minute": 10}
